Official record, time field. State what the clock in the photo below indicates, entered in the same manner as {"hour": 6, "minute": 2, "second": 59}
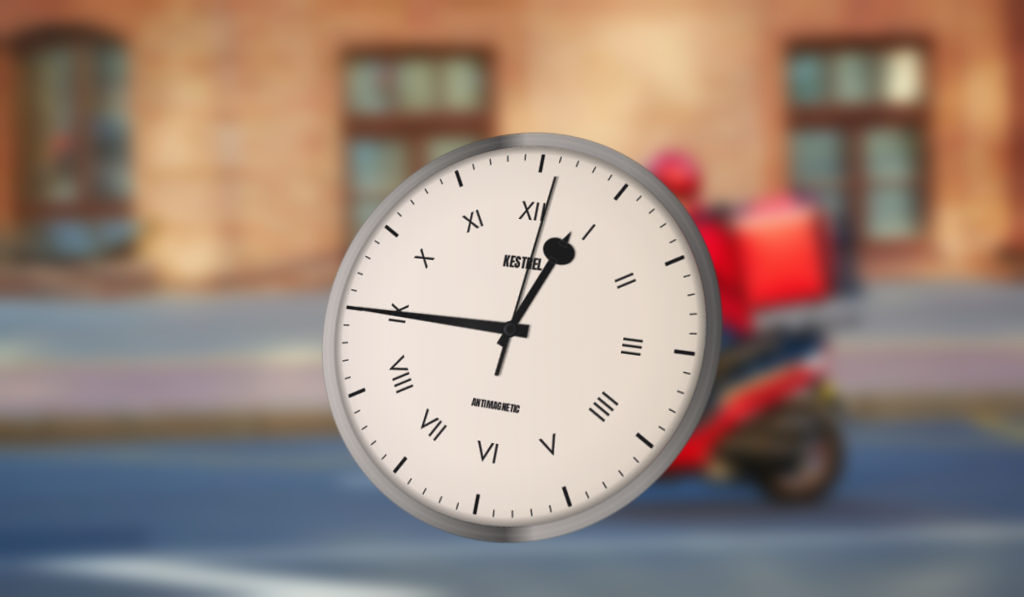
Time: {"hour": 12, "minute": 45, "second": 1}
